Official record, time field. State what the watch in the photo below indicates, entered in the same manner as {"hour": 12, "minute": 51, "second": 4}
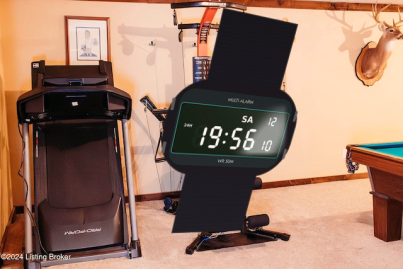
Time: {"hour": 19, "minute": 56, "second": 10}
